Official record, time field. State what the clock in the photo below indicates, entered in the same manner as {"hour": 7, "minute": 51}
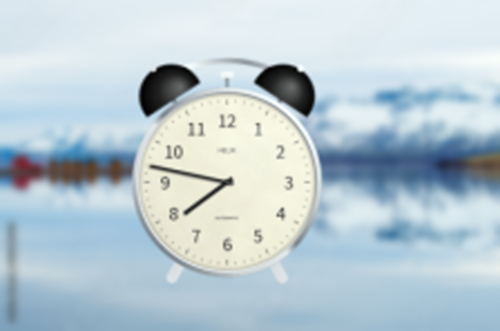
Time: {"hour": 7, "minute": 47}
